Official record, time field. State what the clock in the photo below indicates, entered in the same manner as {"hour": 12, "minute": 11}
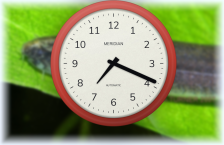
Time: {"hour": 7, "minute": 19}
